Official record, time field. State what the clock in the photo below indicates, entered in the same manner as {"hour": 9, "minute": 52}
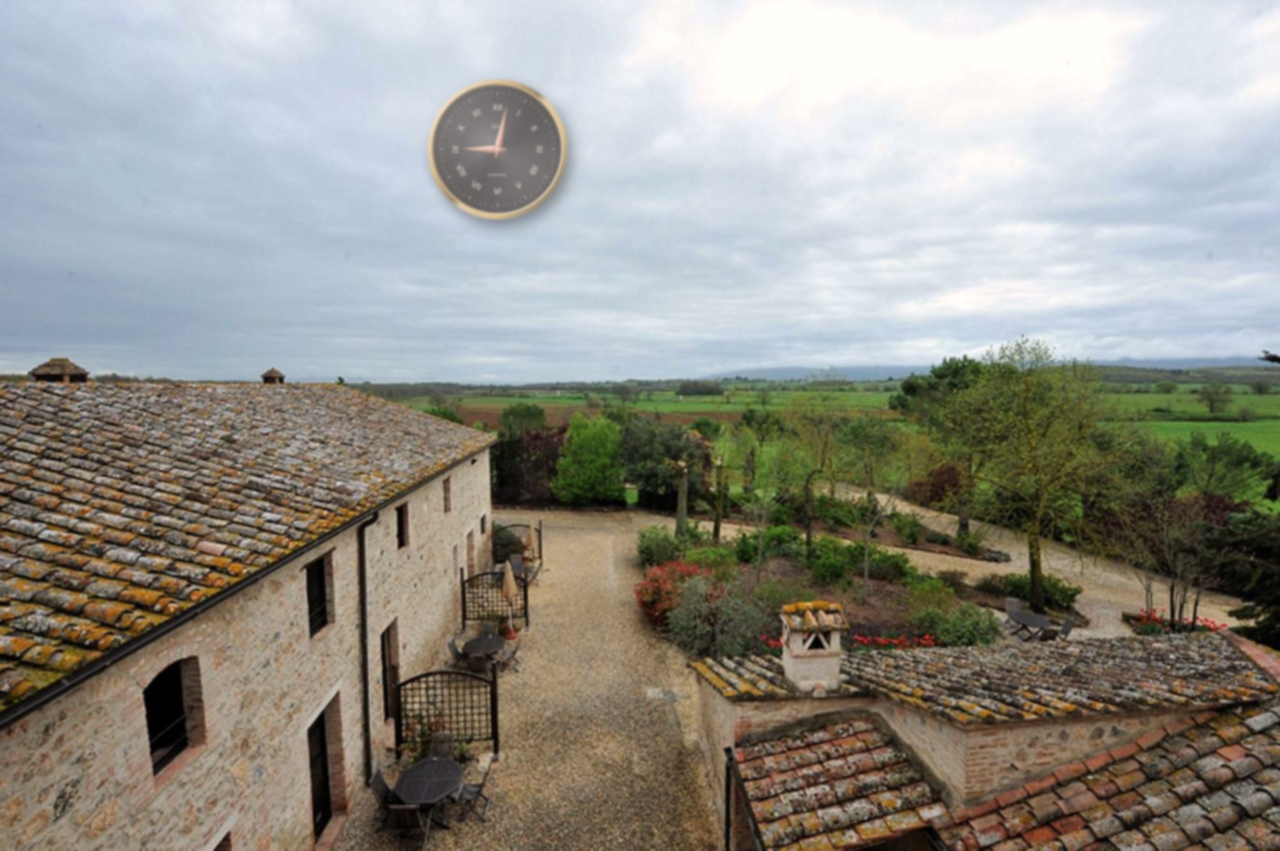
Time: {"hour": 9, "minute": 2}
